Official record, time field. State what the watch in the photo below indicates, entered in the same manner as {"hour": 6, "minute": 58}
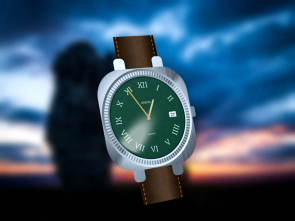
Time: {"hour": 12, "minute": 55}
